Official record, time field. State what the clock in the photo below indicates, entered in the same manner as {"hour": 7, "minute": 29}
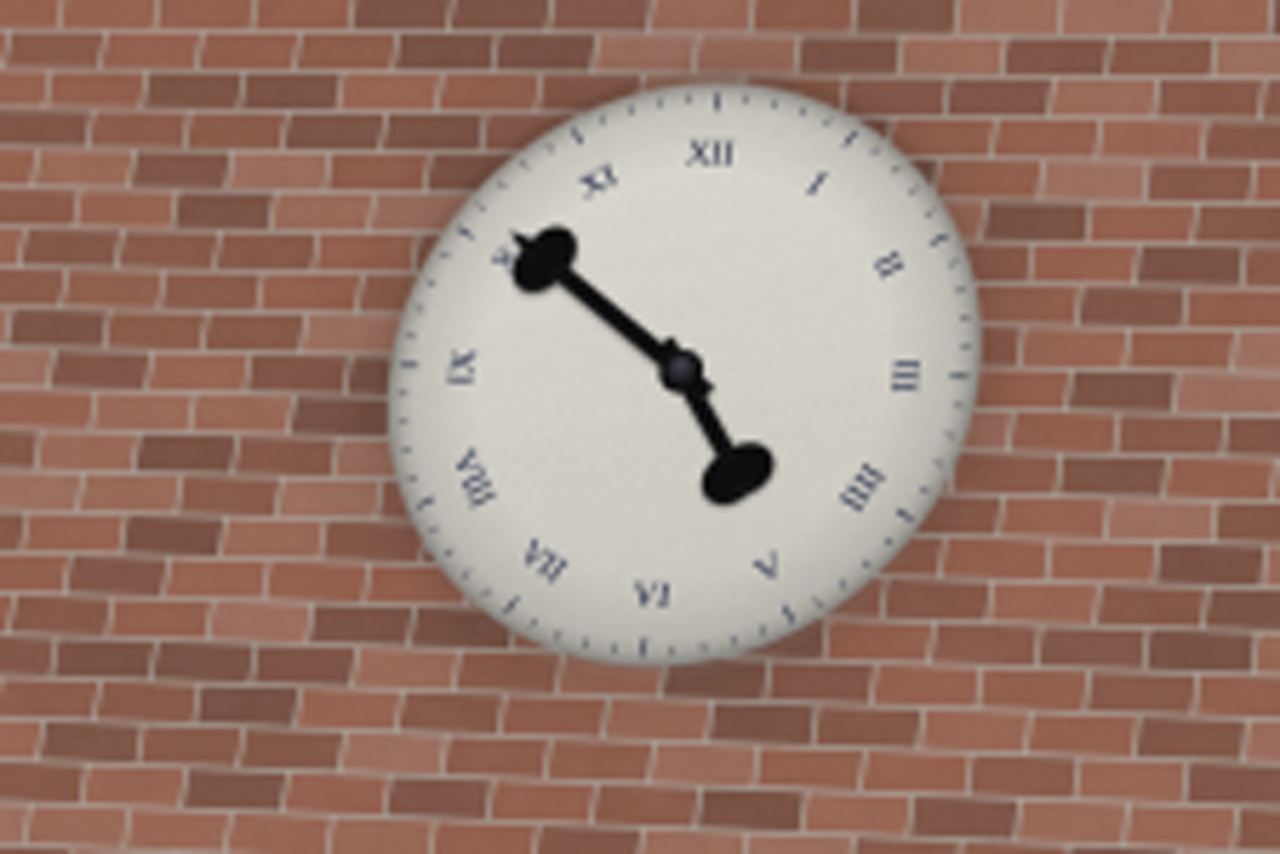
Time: {"hour": 4, "minute": 51}
